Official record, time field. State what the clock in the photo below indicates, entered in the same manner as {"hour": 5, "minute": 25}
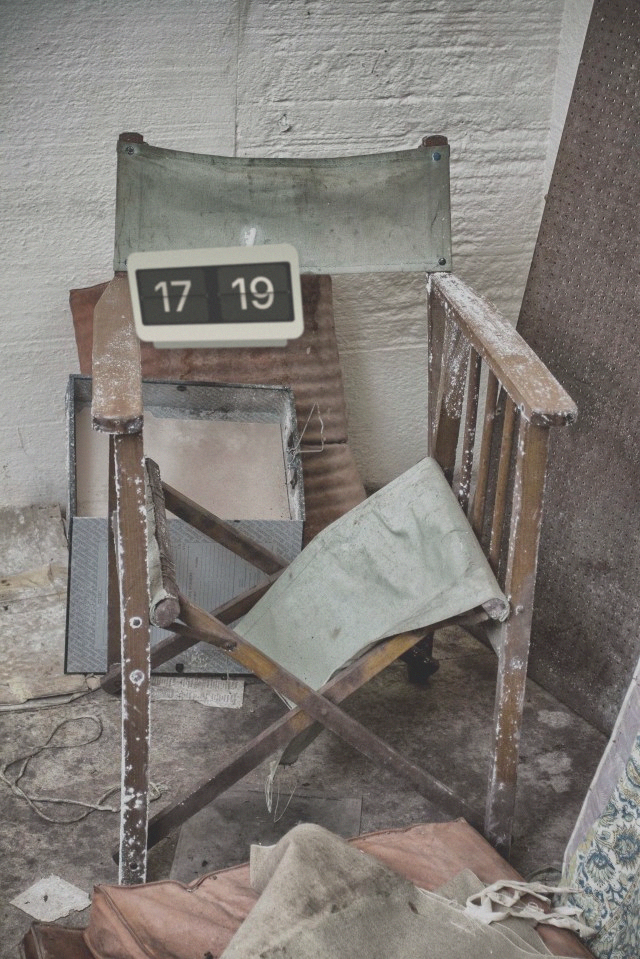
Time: {"hour": 17, "minute": 19}
